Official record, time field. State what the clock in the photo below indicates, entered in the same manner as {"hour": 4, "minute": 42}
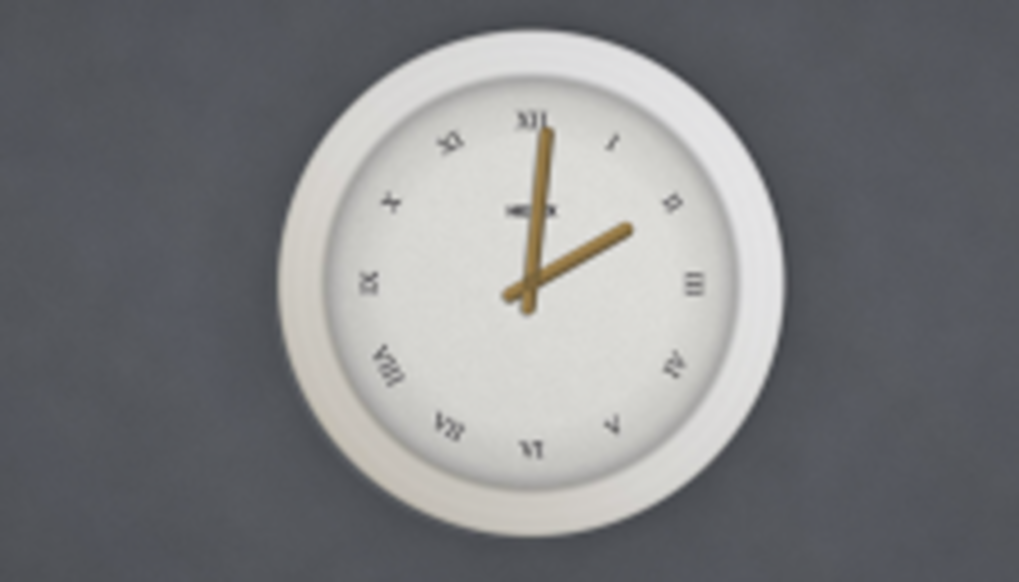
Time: {"hour": 2, "minute": 1}
